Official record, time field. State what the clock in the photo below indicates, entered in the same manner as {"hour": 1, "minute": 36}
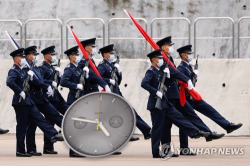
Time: {"hour": 4, "minute": 47}
